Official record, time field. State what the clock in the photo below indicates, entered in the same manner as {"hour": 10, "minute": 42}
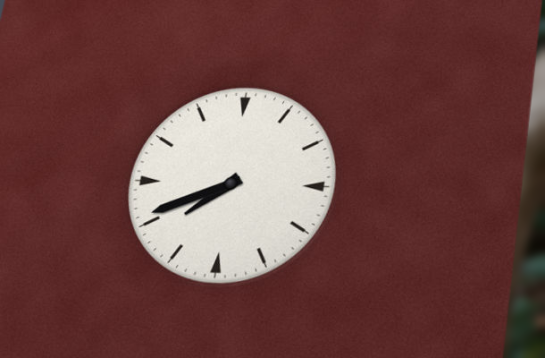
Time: {"hour": 7, "minute": 41}
